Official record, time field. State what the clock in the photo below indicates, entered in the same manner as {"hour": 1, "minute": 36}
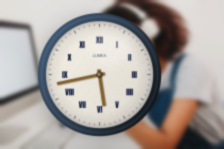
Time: {"hour": 5, "minute": 43}
